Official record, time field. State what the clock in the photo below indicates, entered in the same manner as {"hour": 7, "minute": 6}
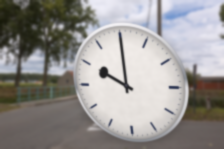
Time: {"hour": 10, "minute": 0}
